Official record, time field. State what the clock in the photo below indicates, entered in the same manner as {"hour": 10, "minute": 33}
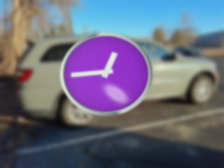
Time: {"hour": 12, "minute": 44}
